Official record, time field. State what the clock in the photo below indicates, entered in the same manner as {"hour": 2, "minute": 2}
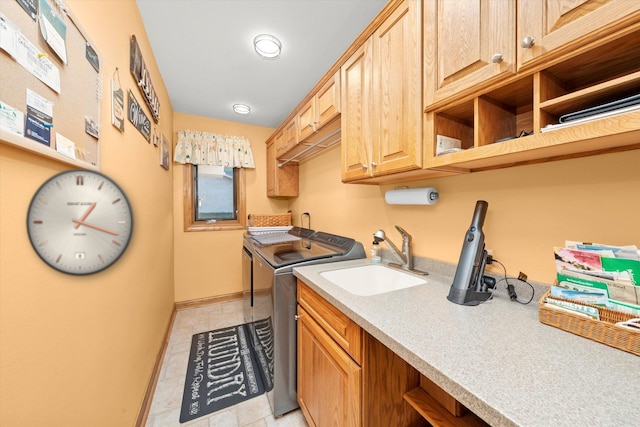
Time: {"hour": 1, "minute": 18}
